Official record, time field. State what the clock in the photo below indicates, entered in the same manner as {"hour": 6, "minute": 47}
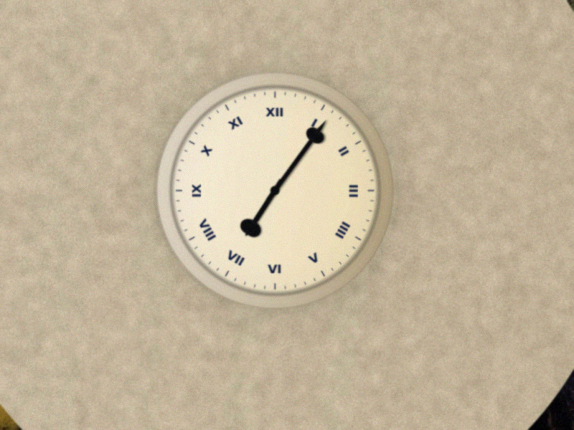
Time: {"hour": 7, "minute": 6}
